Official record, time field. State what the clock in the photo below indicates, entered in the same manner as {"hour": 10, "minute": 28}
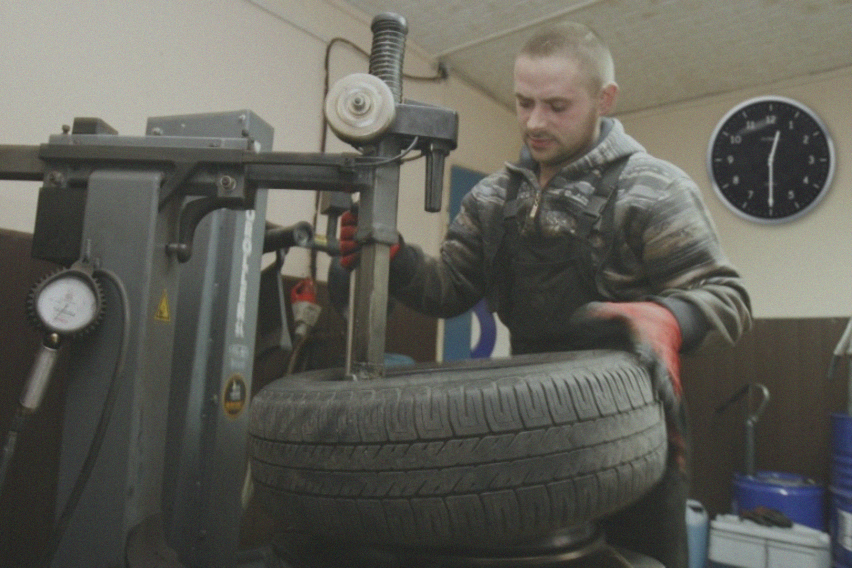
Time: {"hour": 12, "minute": 30}
